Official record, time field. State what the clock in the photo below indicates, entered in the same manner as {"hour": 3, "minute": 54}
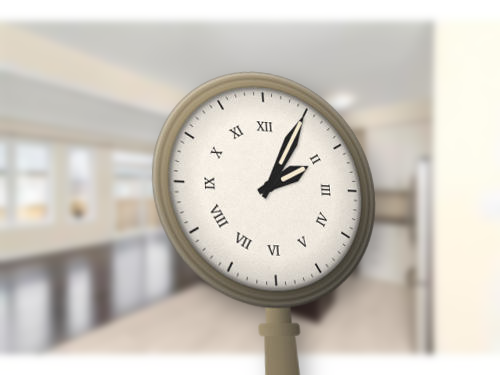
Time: {"hour": 2, "minute": 5}
